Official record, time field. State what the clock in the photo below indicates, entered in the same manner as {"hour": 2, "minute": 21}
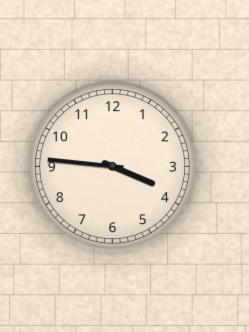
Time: {"hour": 3, "minute": 46}
